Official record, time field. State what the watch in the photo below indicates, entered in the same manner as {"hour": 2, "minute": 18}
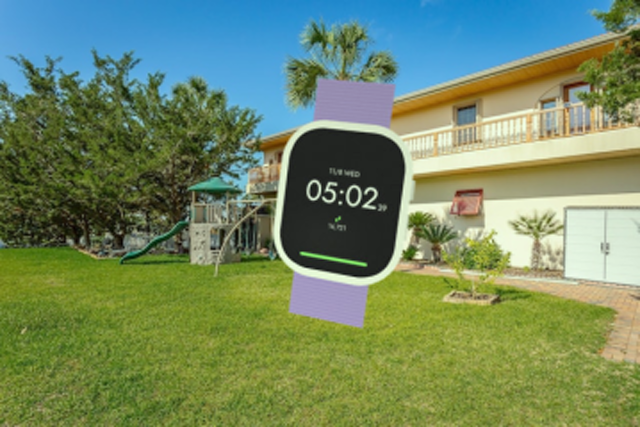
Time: {"hour": 5, "minute": 2}
